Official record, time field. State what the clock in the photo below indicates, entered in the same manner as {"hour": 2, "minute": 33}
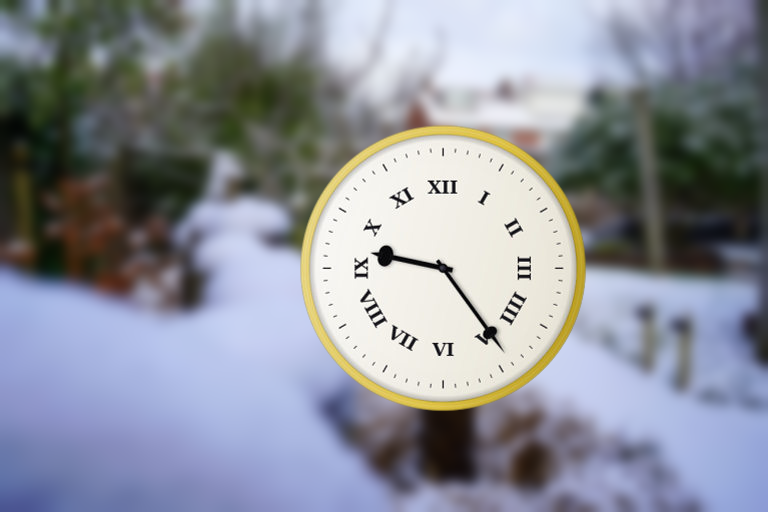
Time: {"hour": 9, "minute": 24}
